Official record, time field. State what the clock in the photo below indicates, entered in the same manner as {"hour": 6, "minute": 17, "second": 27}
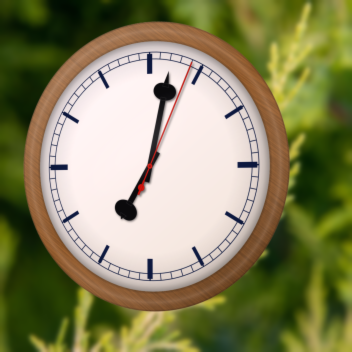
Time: {"hour": 7, "minute": 2, "second": 4}
